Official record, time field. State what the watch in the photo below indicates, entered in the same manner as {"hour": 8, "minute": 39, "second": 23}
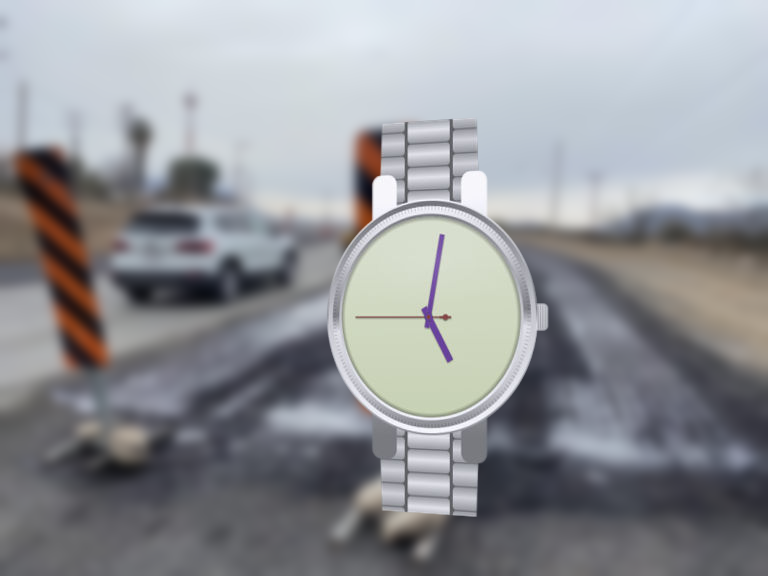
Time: {"hour": 5, "minute": 1, "second": 45}
